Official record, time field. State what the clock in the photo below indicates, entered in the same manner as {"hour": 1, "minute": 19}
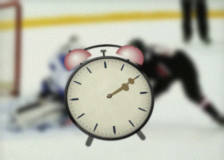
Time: {"hour": 2, "minute": 10}
